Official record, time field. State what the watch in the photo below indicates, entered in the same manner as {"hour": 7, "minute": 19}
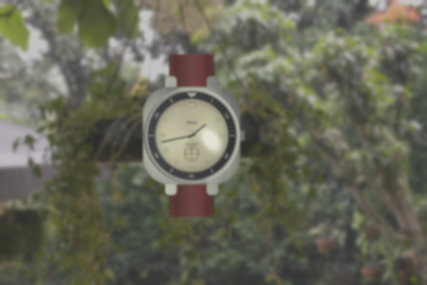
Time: {"hour": 1, "minute": 43}
